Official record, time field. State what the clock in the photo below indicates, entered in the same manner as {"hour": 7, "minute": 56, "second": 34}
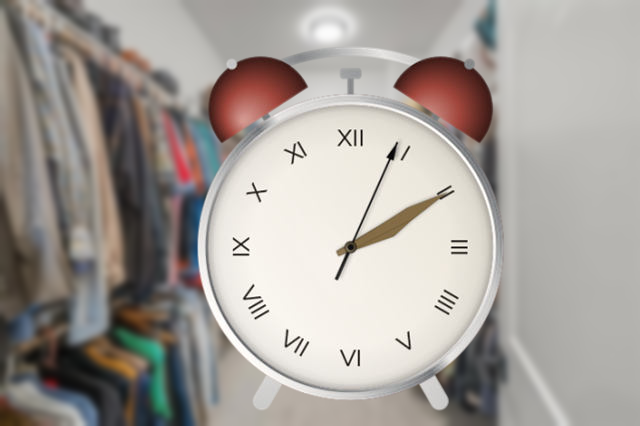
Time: {"hour": 2, "minute": 10, "second": 4}
